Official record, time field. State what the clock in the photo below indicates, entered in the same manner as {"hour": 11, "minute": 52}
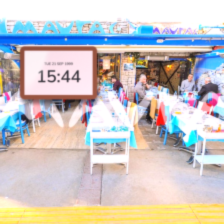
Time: {"hour": 15, "minute": 44}
